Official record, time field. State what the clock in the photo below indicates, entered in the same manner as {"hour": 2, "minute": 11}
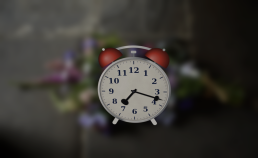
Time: {"hour": 7, "minute": 18}
